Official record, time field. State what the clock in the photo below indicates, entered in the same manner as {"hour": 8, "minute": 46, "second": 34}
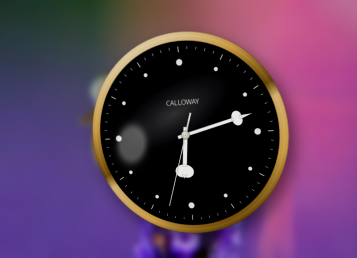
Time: {"hour": 6, "minute": 12, "second": 33}
